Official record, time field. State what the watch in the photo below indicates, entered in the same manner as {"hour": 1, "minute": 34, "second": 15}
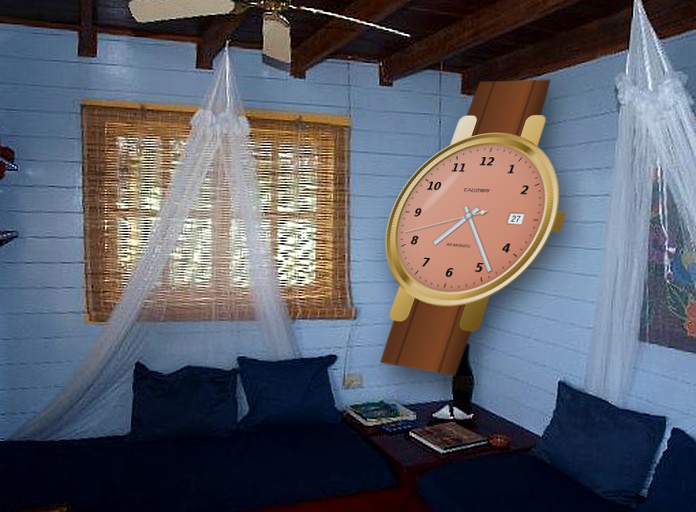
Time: {"hour": 7, "minute": 23, "second": 42}
